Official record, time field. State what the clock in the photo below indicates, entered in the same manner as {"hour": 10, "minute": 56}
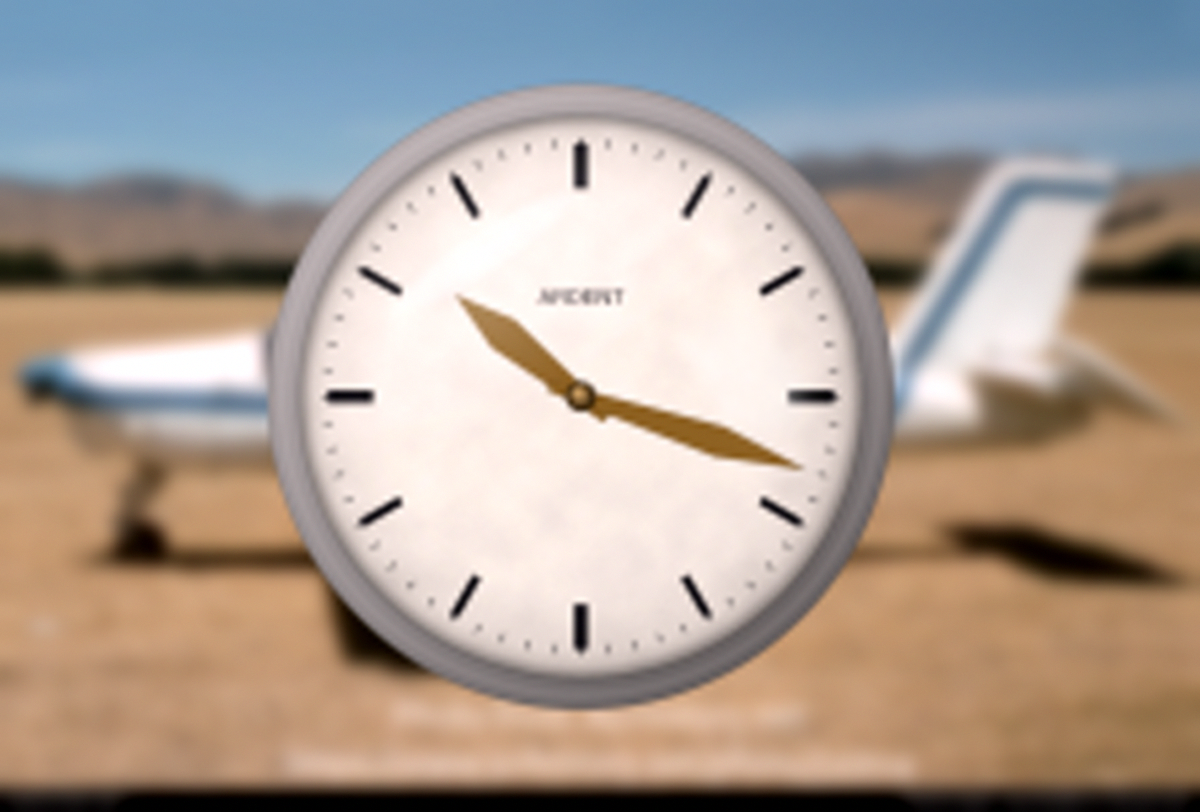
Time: {"hour": 10, "minute": 18}
